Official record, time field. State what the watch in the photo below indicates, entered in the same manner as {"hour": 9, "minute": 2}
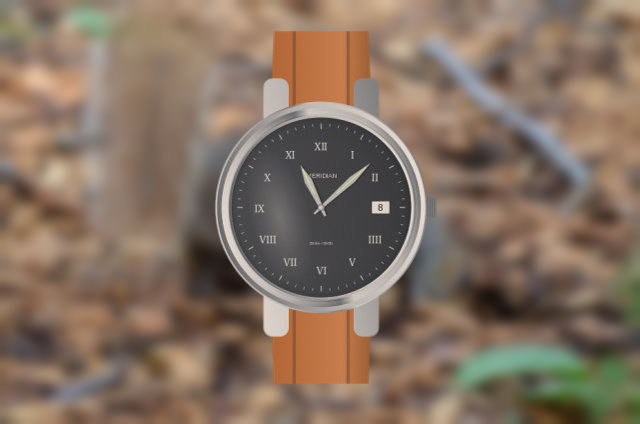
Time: {"hour": 11, "minute": 8}
